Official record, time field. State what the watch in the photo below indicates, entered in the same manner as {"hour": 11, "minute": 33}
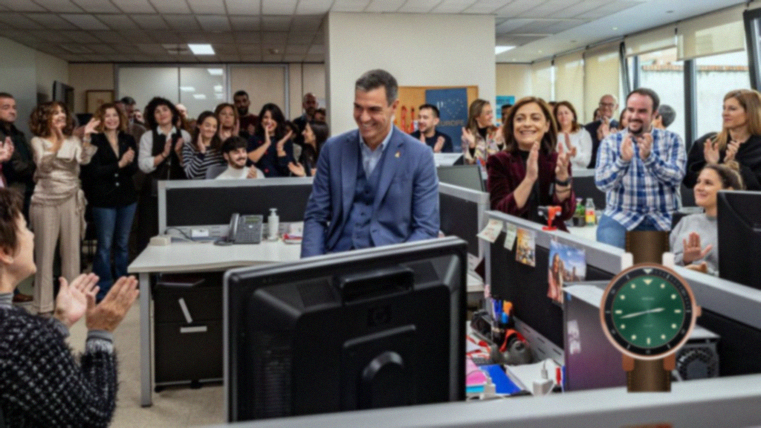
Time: {"hour": 2, "minute": 43}
